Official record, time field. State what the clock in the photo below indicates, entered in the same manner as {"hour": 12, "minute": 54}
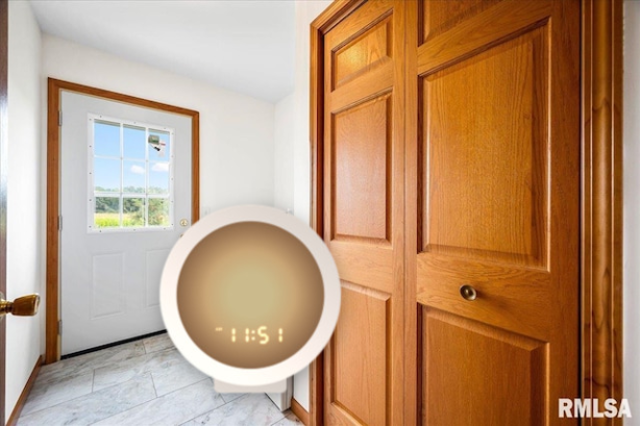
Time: {"hour": 11, "minute": 51}
